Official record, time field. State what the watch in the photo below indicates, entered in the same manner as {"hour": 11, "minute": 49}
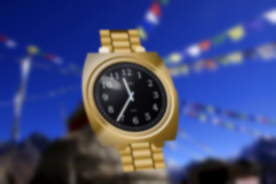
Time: {"hour": 11, "minute": 36}
